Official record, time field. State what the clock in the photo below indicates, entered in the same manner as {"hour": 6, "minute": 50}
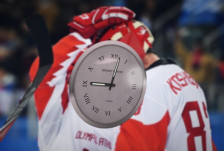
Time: {"hour": 9, "minute": 2}
